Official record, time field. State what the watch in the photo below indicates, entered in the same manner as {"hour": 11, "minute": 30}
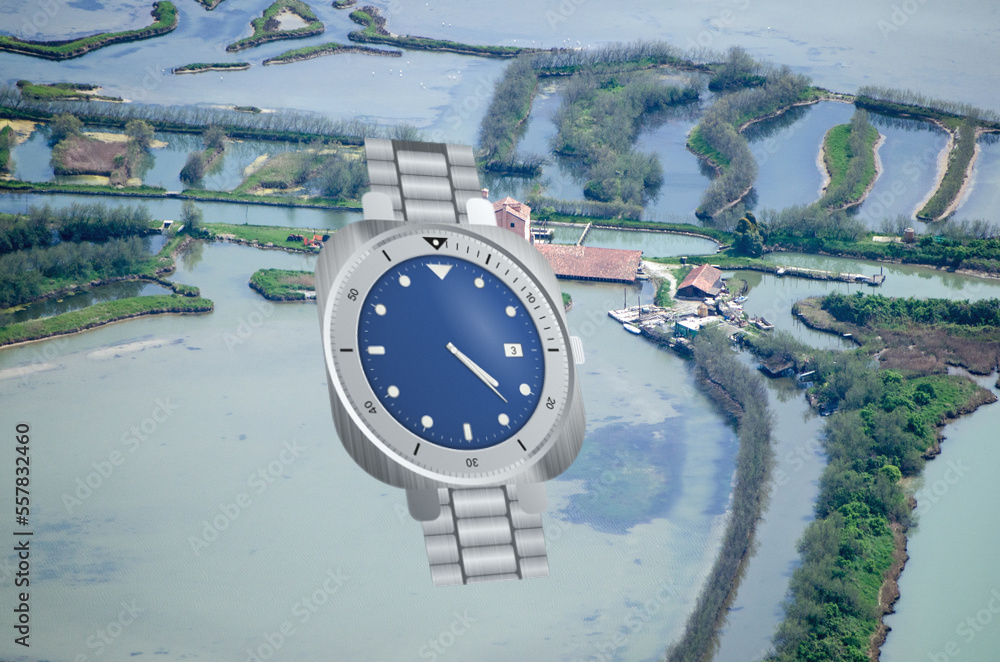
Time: {"hour": 4, "minute": 23}
